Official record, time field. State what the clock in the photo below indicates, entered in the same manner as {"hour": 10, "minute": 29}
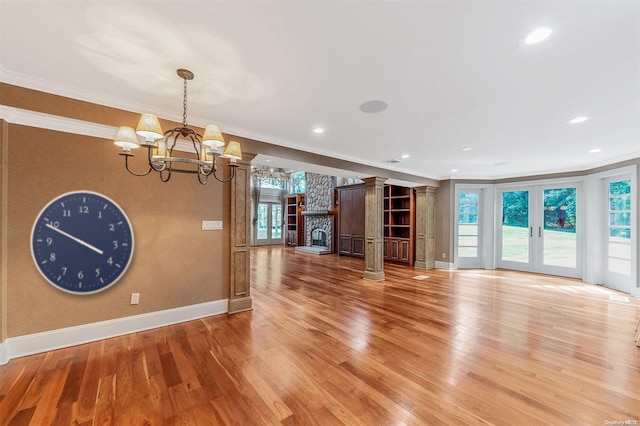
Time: {"hour": 3, "minute": 49}
